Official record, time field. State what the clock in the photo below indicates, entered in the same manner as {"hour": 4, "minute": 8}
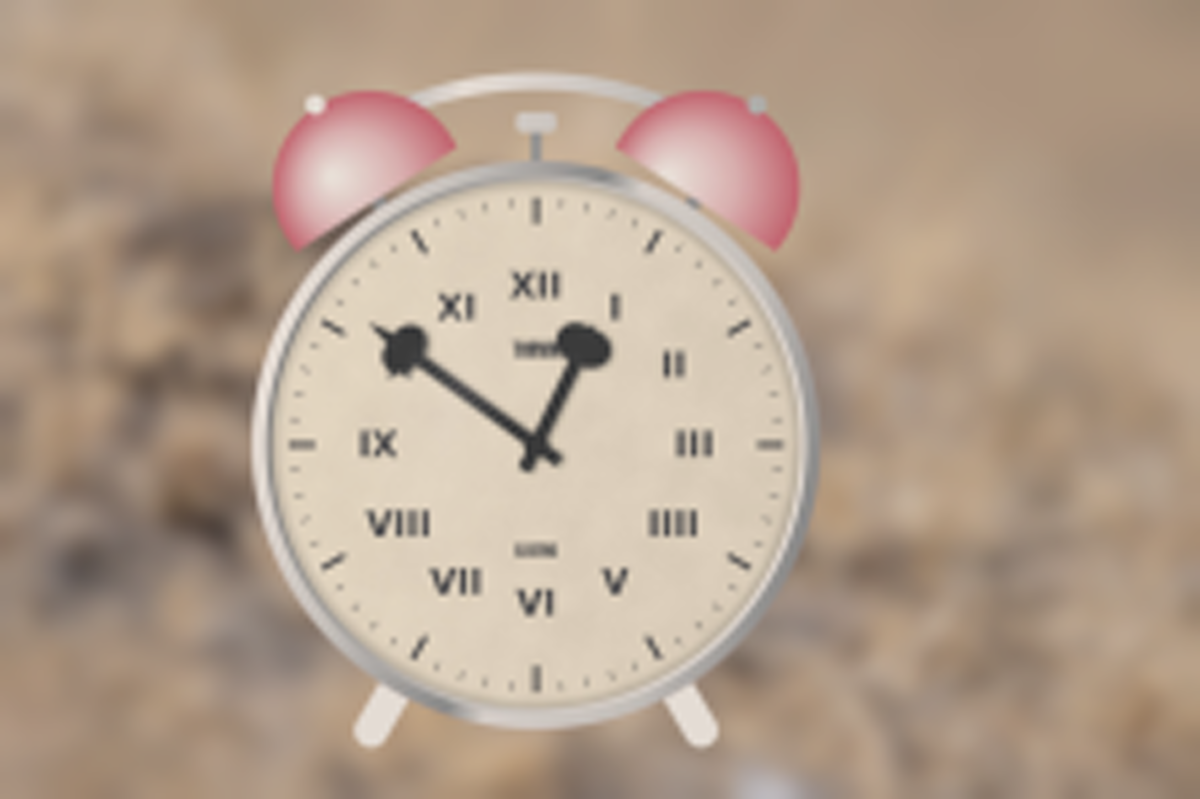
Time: {"hour": 12, "minute": 51}
